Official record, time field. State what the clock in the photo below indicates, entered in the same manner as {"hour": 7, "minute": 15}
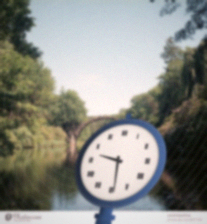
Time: {"hour": 9, "minute": 29}
